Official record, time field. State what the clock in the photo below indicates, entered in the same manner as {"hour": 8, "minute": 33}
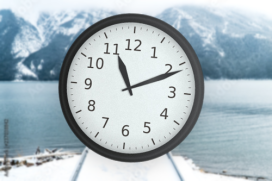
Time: {"hour": 11, "minute": 11}
